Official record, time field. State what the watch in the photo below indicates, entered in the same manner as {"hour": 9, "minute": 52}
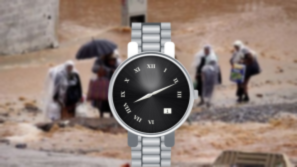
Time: {"hour": 8, "minute": 11}
